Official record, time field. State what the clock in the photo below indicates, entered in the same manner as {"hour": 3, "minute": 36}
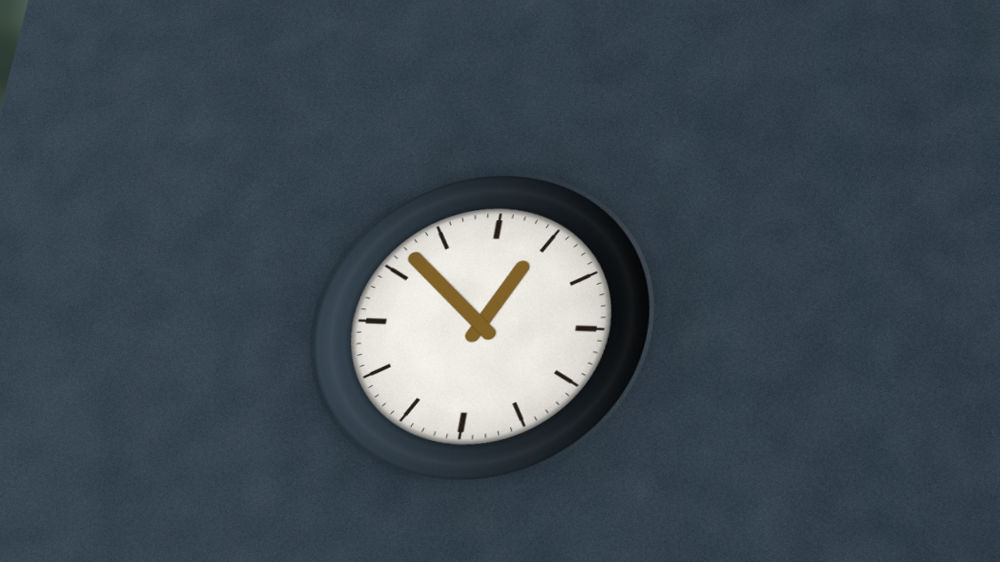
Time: {"hour": 12, "minute": 52}
